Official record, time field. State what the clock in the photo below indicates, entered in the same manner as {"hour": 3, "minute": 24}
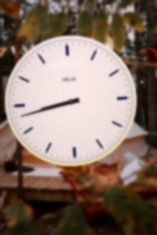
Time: {"hour": 8, "minute": 43}
